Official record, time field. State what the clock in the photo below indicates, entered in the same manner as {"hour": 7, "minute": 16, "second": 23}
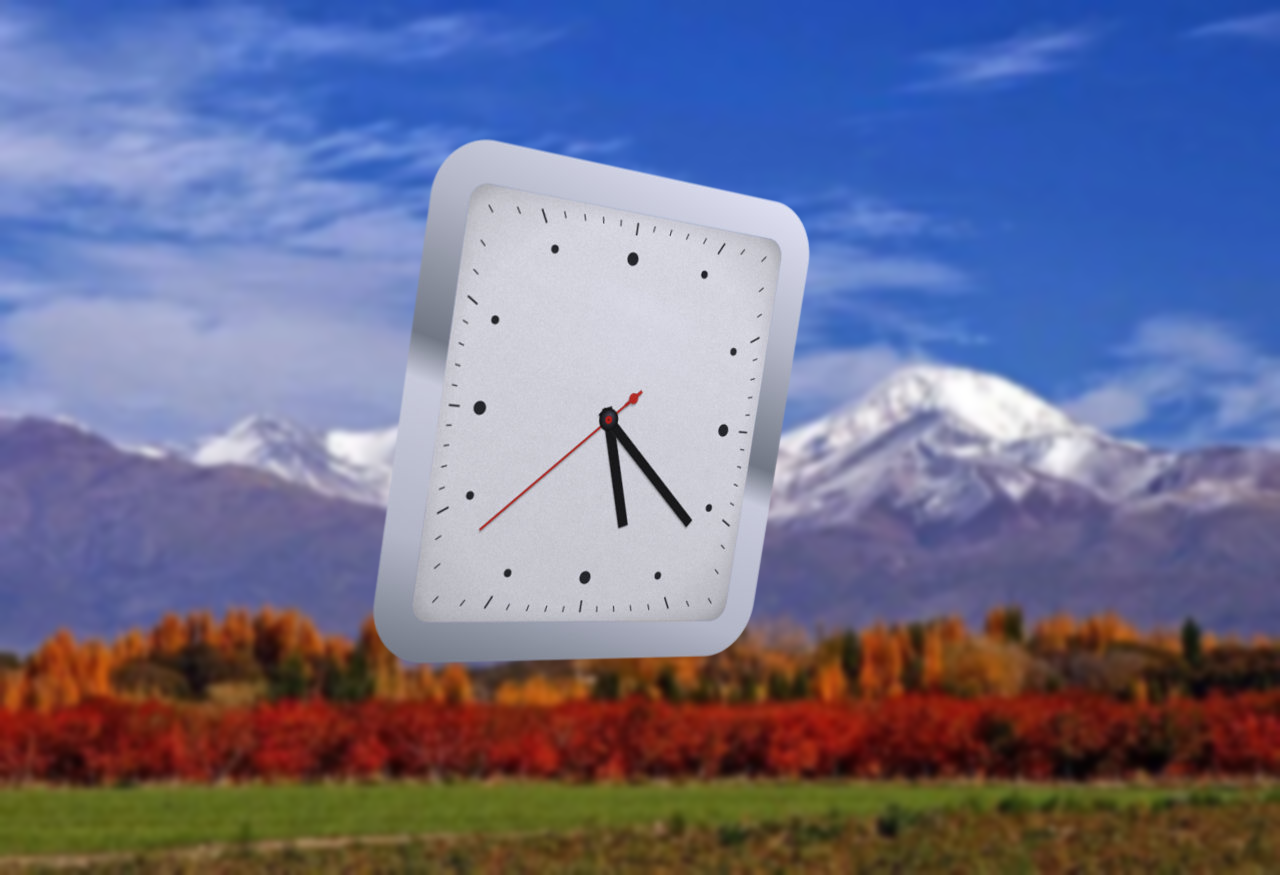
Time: {"hour": 5, "minute": 21, "second": 38}
